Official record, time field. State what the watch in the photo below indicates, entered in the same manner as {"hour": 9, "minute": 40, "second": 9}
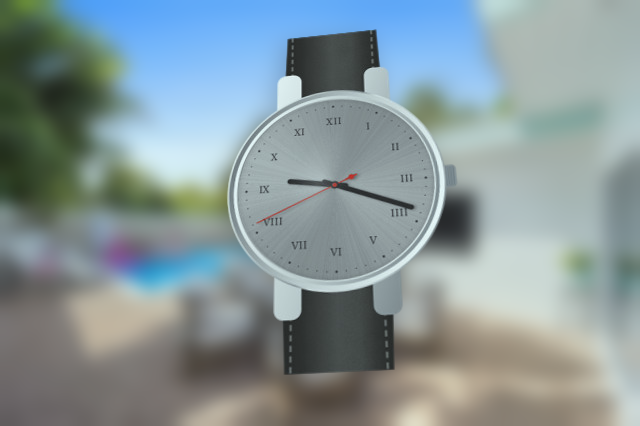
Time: {"hour": 9, "minute": 18, "second": 41}
